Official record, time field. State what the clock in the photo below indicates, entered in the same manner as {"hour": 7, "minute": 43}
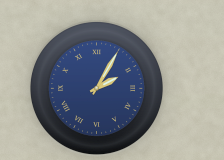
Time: {"hour": 2, "minute": 5}
